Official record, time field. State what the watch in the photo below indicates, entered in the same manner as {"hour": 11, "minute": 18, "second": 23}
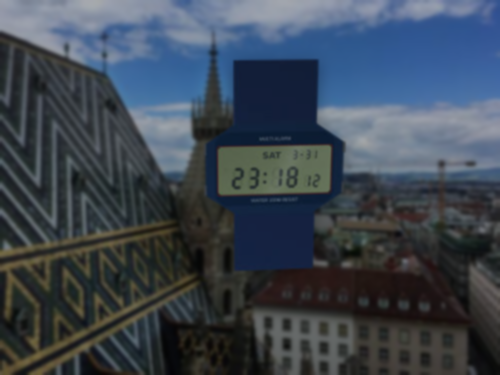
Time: {"hour": 23, "minute": 18, "second": 12}
